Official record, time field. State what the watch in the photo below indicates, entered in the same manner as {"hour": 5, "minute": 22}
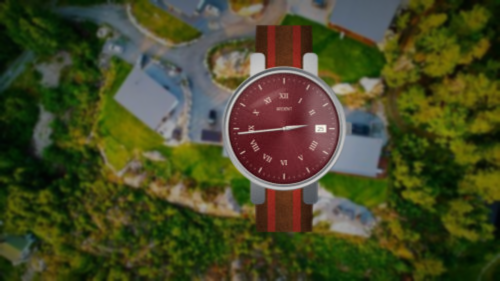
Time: {"hour": 2, "minute": 44}
